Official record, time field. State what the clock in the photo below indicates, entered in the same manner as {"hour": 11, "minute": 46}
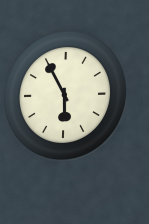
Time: {"hour": 5, "minute": 55}
